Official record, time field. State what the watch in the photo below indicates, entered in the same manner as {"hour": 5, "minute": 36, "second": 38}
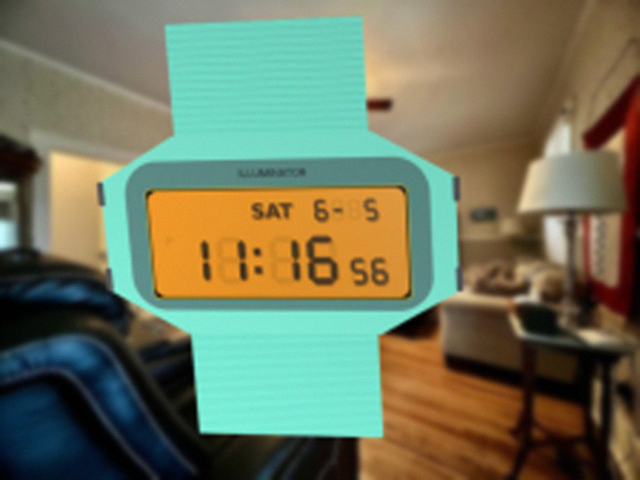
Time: {"hour": 11, "minute": 16, "second": 56}
